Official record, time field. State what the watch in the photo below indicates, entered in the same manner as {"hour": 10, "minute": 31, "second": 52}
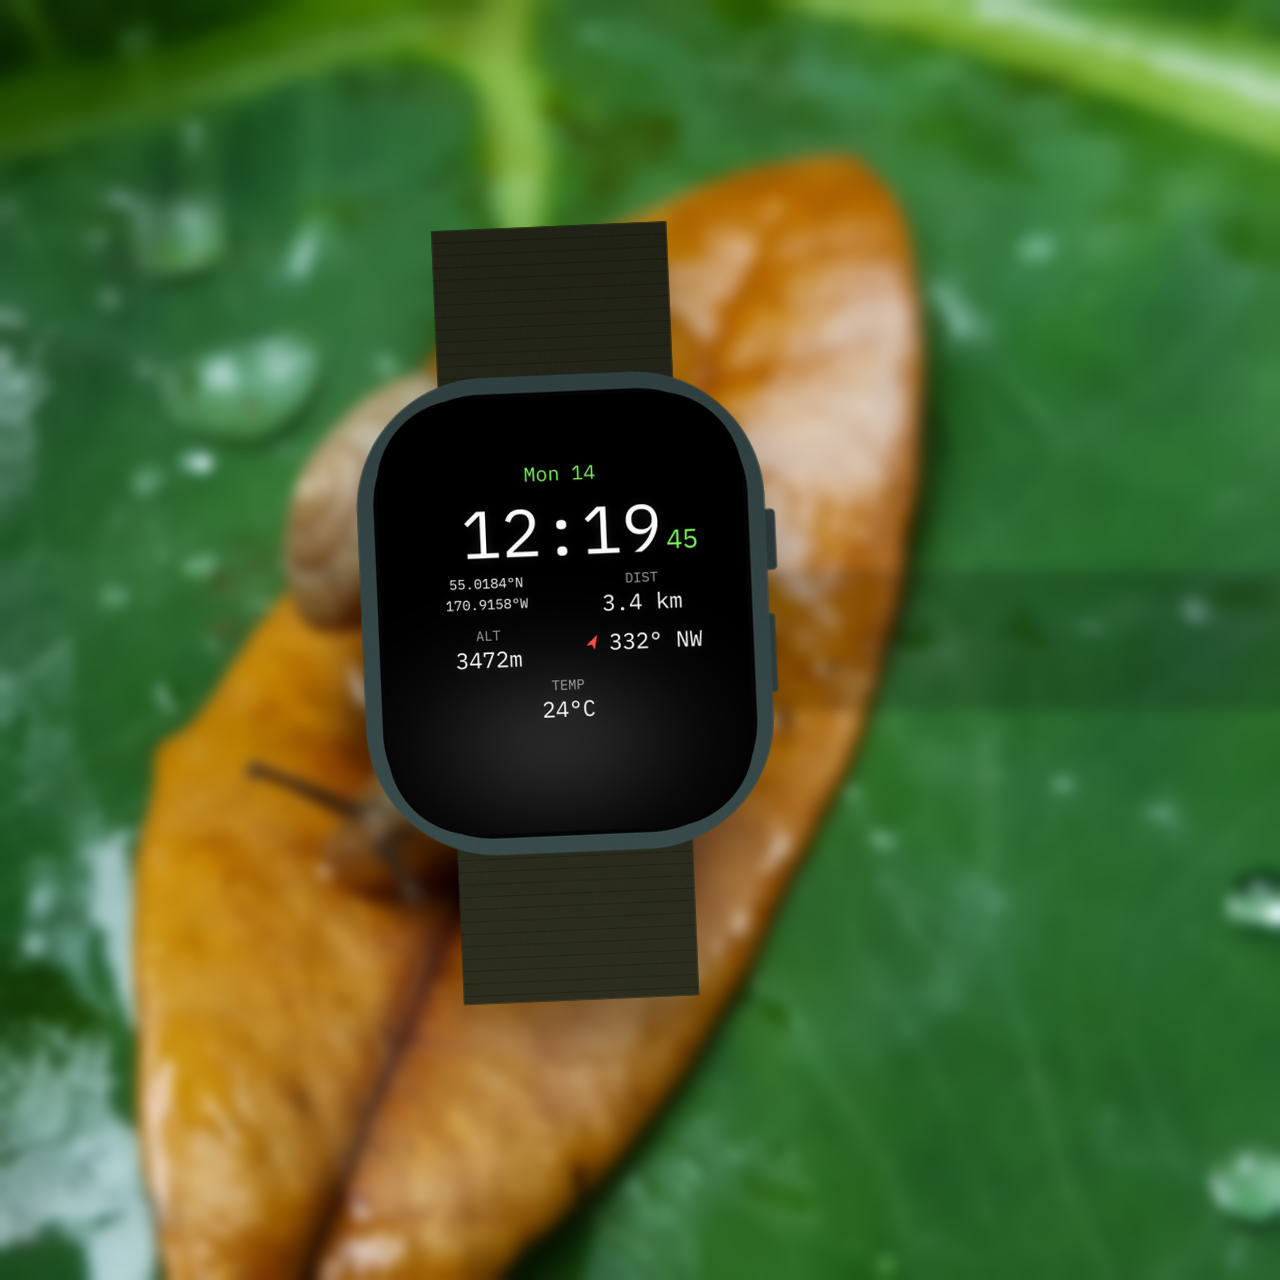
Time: {"hour": 12, "minute": 19, "second": 45}
